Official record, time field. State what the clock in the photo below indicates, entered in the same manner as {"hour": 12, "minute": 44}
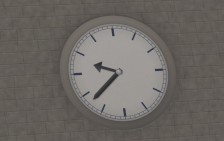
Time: {"hour": 9, "minute": 38}
